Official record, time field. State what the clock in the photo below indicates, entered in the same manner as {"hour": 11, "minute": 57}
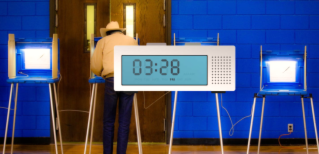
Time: {"hour": 3, "minute": 28}
